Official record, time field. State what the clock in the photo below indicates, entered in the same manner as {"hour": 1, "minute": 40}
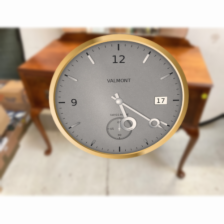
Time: {"hour": 5, "minute": 21}
